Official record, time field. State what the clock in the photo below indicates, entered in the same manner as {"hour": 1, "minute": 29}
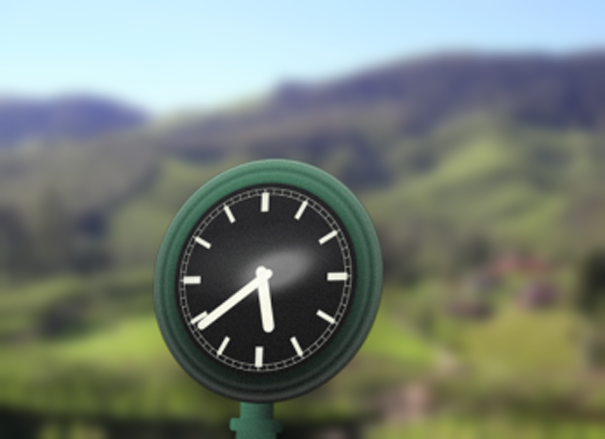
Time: {"hour": 5, "minute": 39}
